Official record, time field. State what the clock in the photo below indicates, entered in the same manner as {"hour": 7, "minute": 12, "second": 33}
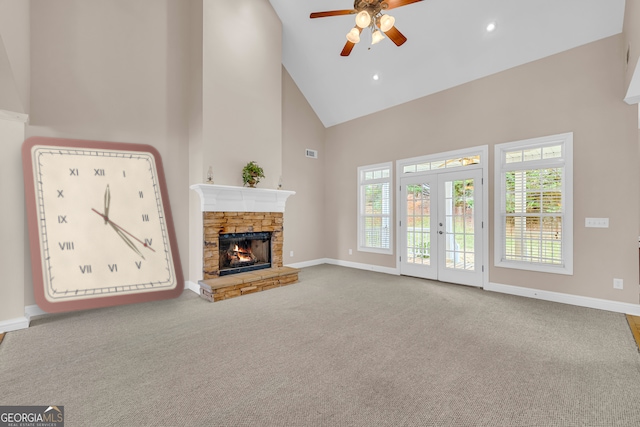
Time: {"hour": 12, "minute": 23, "second": 21}
